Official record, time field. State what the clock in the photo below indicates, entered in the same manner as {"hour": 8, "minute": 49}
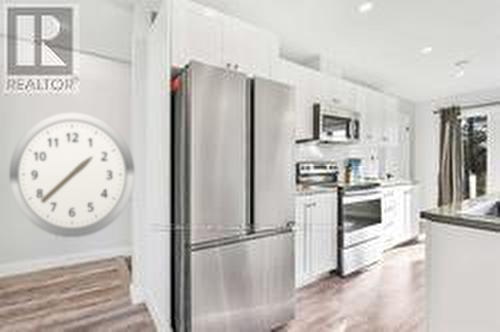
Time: {"hour": 1, "minute": 38}
